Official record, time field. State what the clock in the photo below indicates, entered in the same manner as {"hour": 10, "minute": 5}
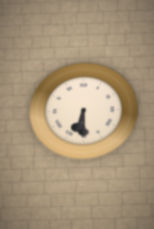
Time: {"hour": 6, "minute": 30}
